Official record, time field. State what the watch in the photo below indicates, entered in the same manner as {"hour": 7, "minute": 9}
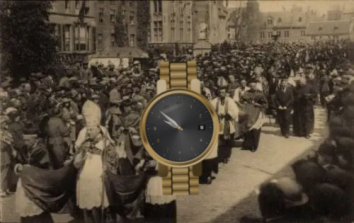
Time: {"hour": 9, "minute": 52}
